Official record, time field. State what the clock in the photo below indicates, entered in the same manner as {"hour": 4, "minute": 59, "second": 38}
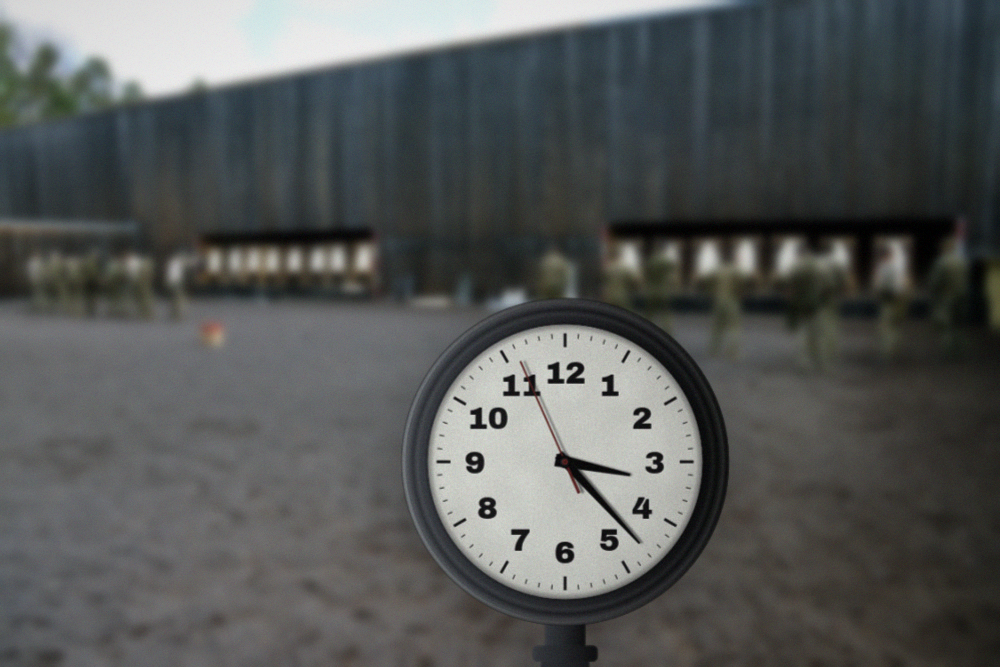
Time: {"hour": 3, "minute": 22, "second": 56}
